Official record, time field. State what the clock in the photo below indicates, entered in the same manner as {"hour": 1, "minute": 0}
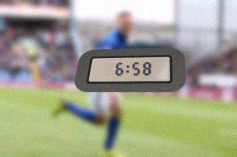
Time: {"hour": 6, "minute": 58}
